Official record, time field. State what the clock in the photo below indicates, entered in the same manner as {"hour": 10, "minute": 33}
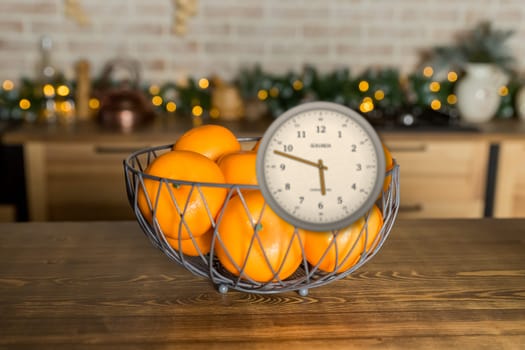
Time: {"hour": 5, "minute": 48}
